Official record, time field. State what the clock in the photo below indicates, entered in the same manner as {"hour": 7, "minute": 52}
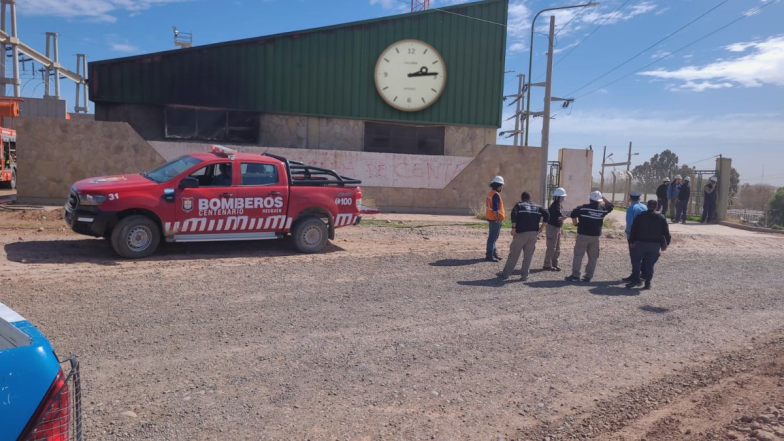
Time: {"hour": 2, "minute": 14}
